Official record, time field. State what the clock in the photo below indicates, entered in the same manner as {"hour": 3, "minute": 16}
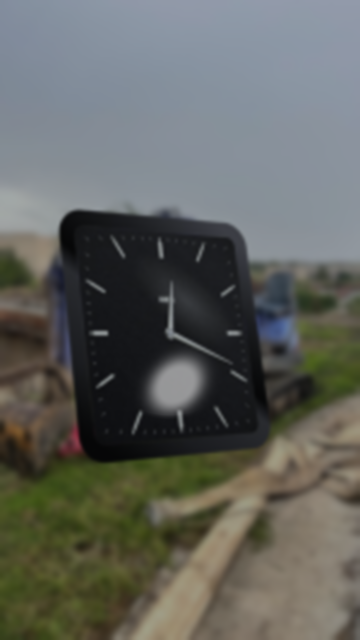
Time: {"hour": 12, "minute": 19}
